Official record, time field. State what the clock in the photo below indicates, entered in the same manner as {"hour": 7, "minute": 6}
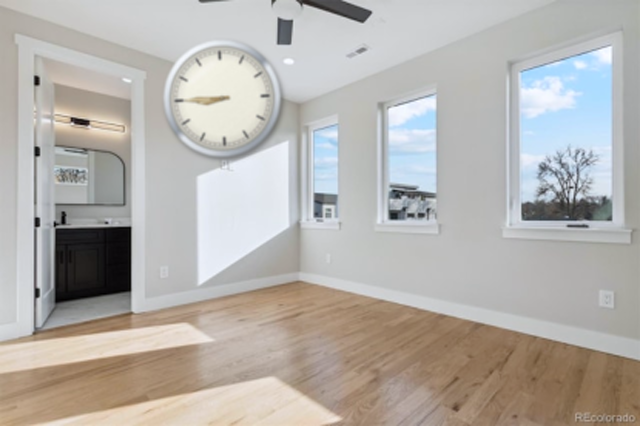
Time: {"hour": 8, "minute": 45}
